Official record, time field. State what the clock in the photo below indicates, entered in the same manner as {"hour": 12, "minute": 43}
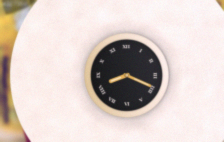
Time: {"hour": 8, "minute": 19}
